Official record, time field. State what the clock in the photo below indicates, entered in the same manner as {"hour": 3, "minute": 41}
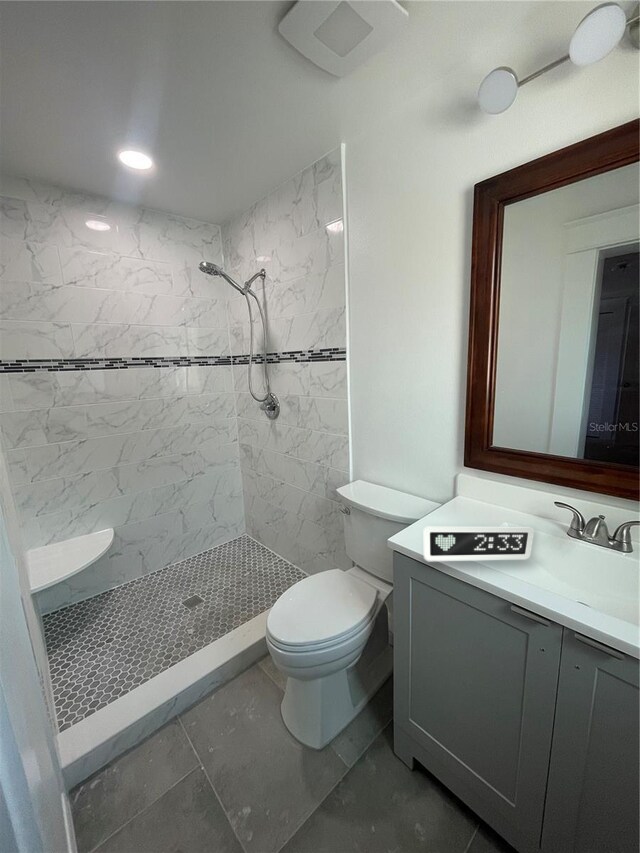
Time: {"hour": 2, "minute": 33}
